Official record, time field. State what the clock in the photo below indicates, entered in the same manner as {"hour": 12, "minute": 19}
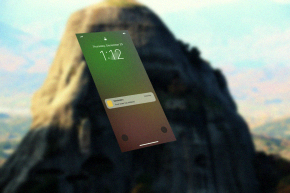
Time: {"hour": 1, "minute": 12}
